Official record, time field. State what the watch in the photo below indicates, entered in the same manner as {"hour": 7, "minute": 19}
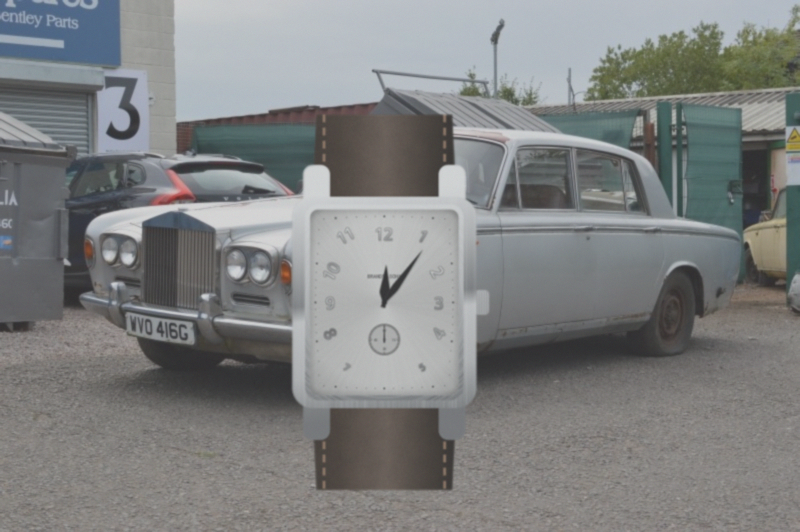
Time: {"hour": 12, "minute": 6}
